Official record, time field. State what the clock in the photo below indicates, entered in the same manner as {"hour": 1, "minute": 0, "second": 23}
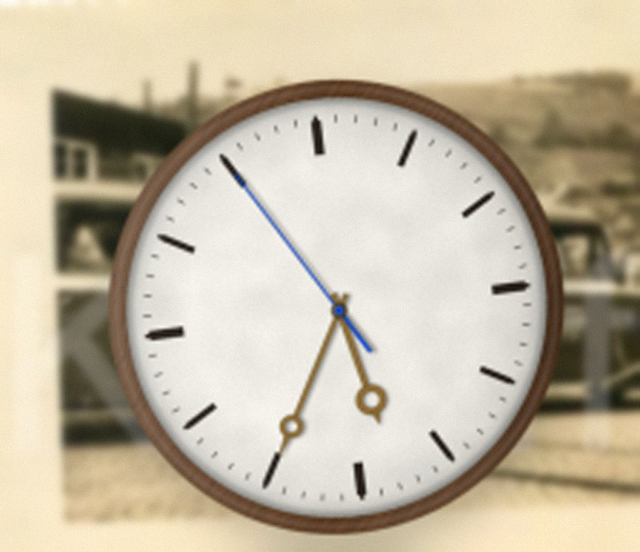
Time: {"hour": 5, "minute": 34, "second": 55}
